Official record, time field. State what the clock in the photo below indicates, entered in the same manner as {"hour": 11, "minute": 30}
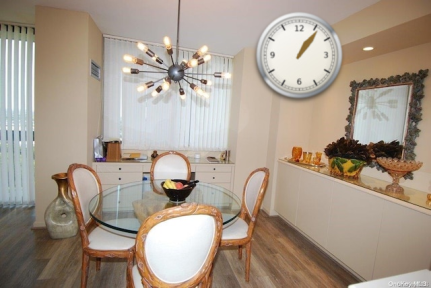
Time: {"hour": 1, "minute": 6}
